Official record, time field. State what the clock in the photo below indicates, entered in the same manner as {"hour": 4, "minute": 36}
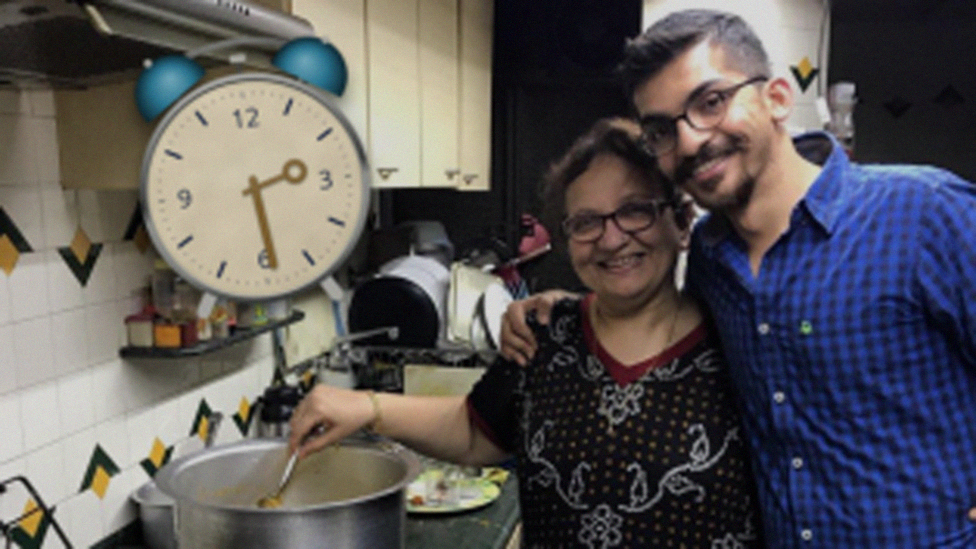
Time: {"hour": 2, "minute": 29}
